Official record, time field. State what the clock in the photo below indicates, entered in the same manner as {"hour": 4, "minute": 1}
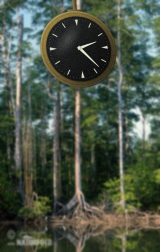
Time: {"hour": 2, "minute": 23}
